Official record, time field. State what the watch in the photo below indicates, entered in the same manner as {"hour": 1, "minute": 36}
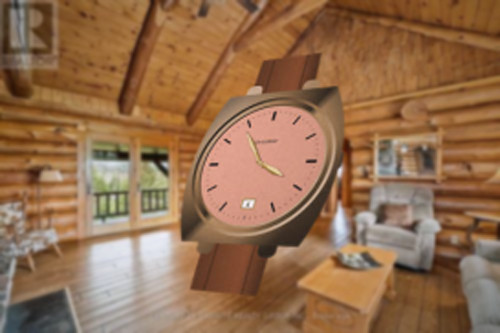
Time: {"hour": 3, "minute": 54}
